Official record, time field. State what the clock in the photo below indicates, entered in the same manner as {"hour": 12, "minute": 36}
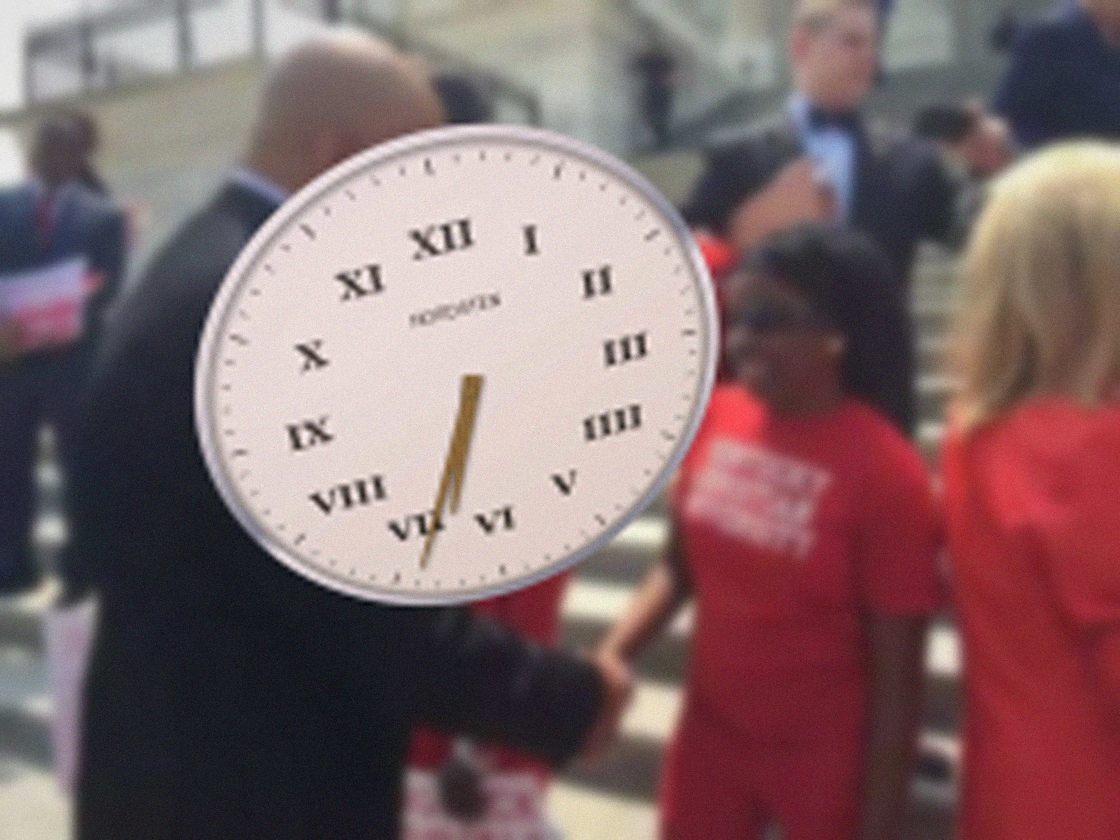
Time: {"hour": 6, "minute": 34}
